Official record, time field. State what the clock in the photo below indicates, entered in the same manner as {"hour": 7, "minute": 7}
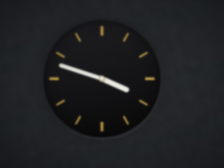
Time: {"hour": 3, "minute": 48}
